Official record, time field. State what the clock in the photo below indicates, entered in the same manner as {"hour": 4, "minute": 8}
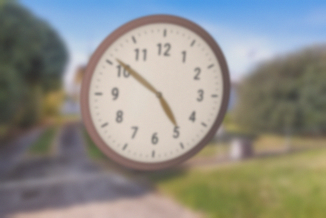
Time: {"hour": 4, "minute": 51}
